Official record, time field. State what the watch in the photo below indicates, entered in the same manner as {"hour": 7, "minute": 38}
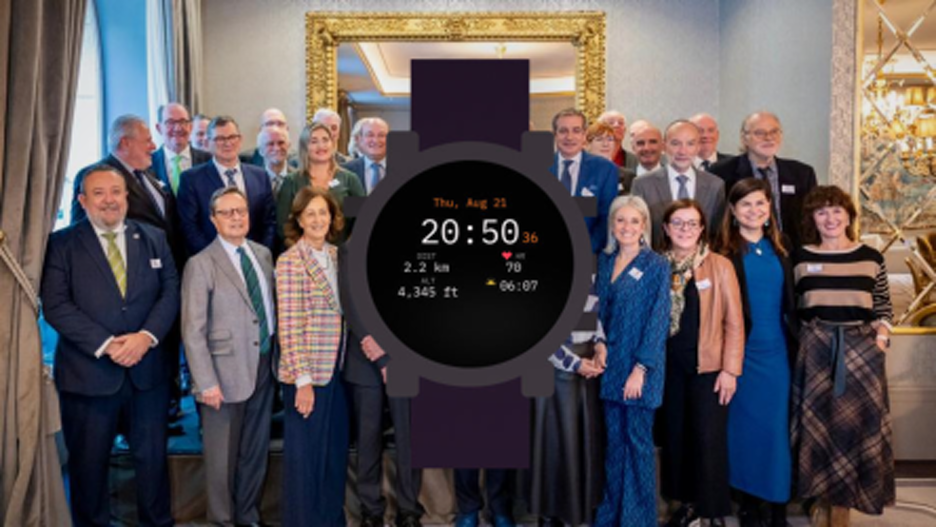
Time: {"hour": 20, "minute": 50}
